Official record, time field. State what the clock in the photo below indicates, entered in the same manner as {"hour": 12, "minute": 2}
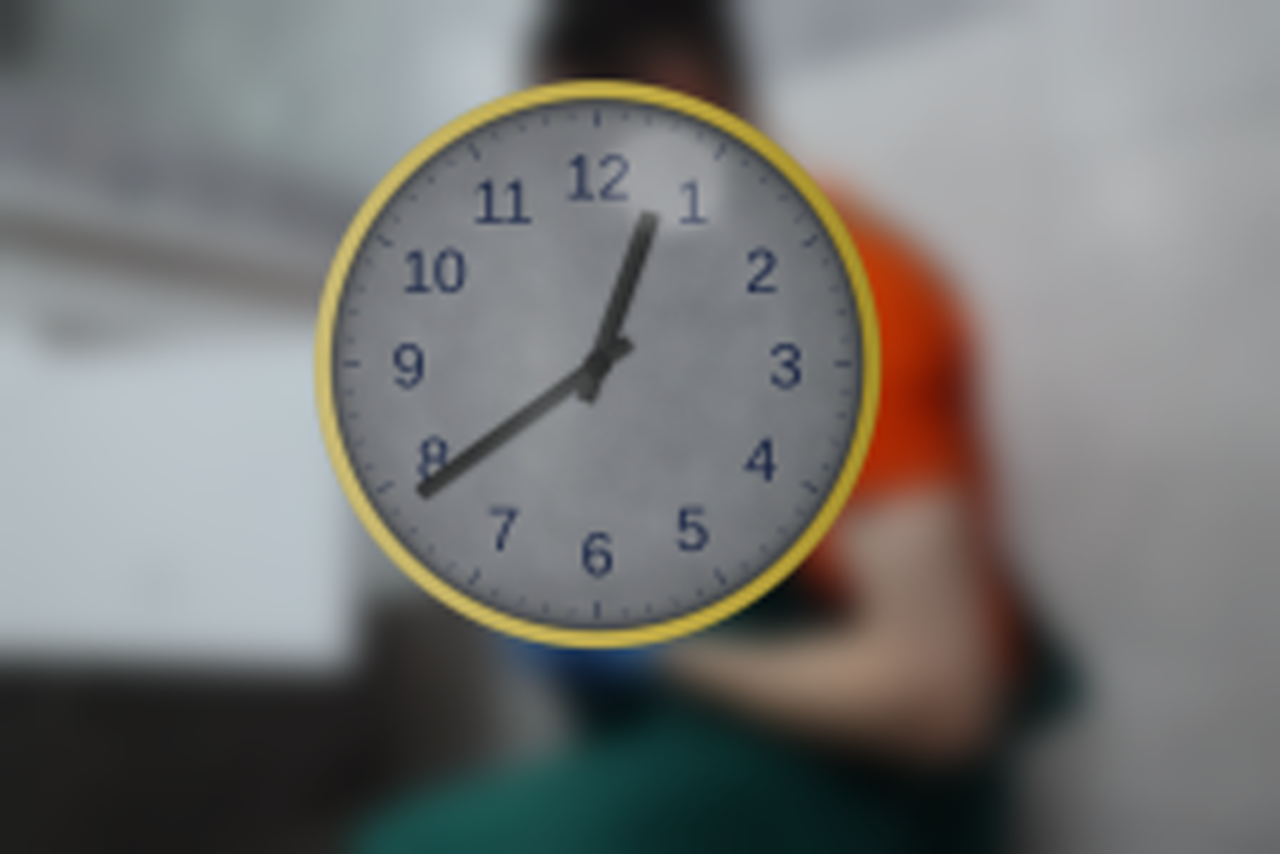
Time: {"hour": 12, "minute": 39}
